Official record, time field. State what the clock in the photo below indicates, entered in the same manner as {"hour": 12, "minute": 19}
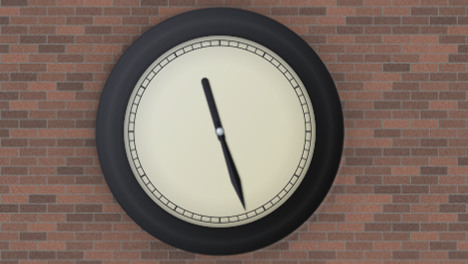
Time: {"hour": 11, "minute": 27}
